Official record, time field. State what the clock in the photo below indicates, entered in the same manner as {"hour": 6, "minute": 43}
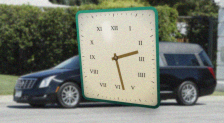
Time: {"hour": 2, "minute": 28}
